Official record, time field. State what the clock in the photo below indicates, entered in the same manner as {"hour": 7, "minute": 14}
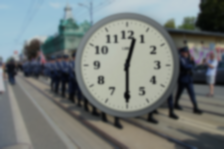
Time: {"hour": 12, "minute": 30}
